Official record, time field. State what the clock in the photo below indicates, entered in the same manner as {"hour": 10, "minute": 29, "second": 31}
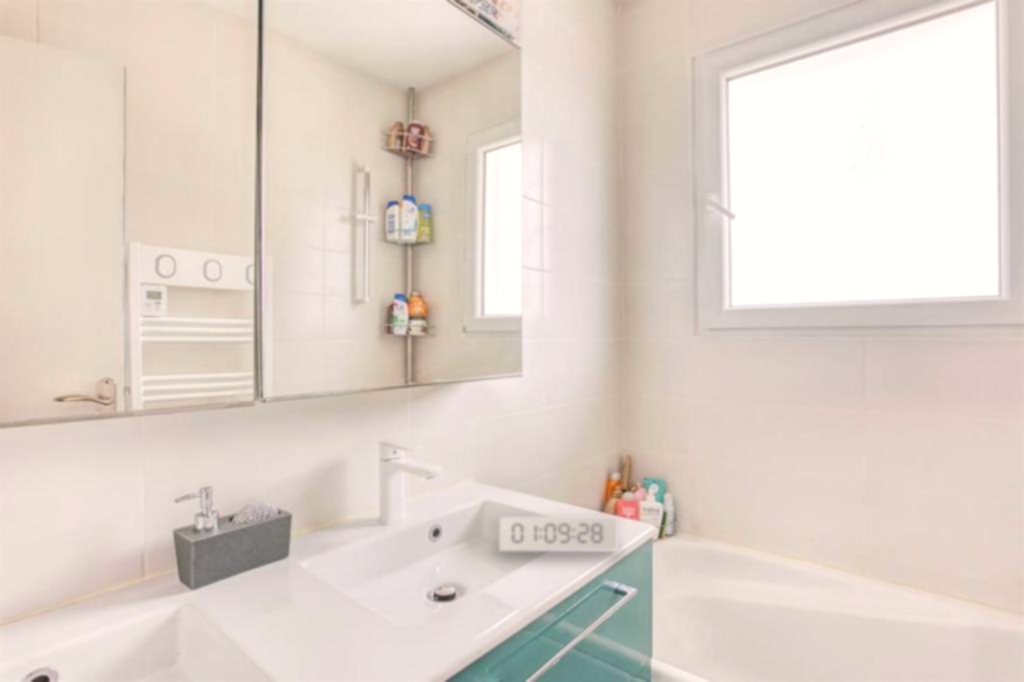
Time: {"hour": 1, "minute": 9, "second": 28}
